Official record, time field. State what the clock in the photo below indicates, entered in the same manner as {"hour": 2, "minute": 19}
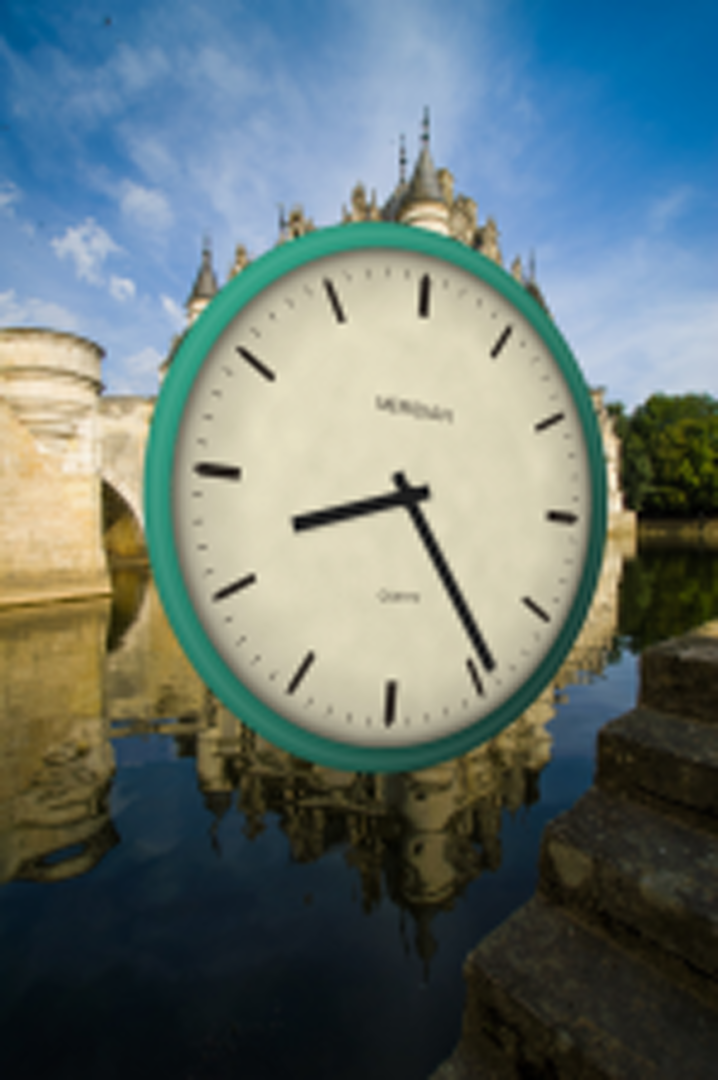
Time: {"hour": 8, "minute": 24}
